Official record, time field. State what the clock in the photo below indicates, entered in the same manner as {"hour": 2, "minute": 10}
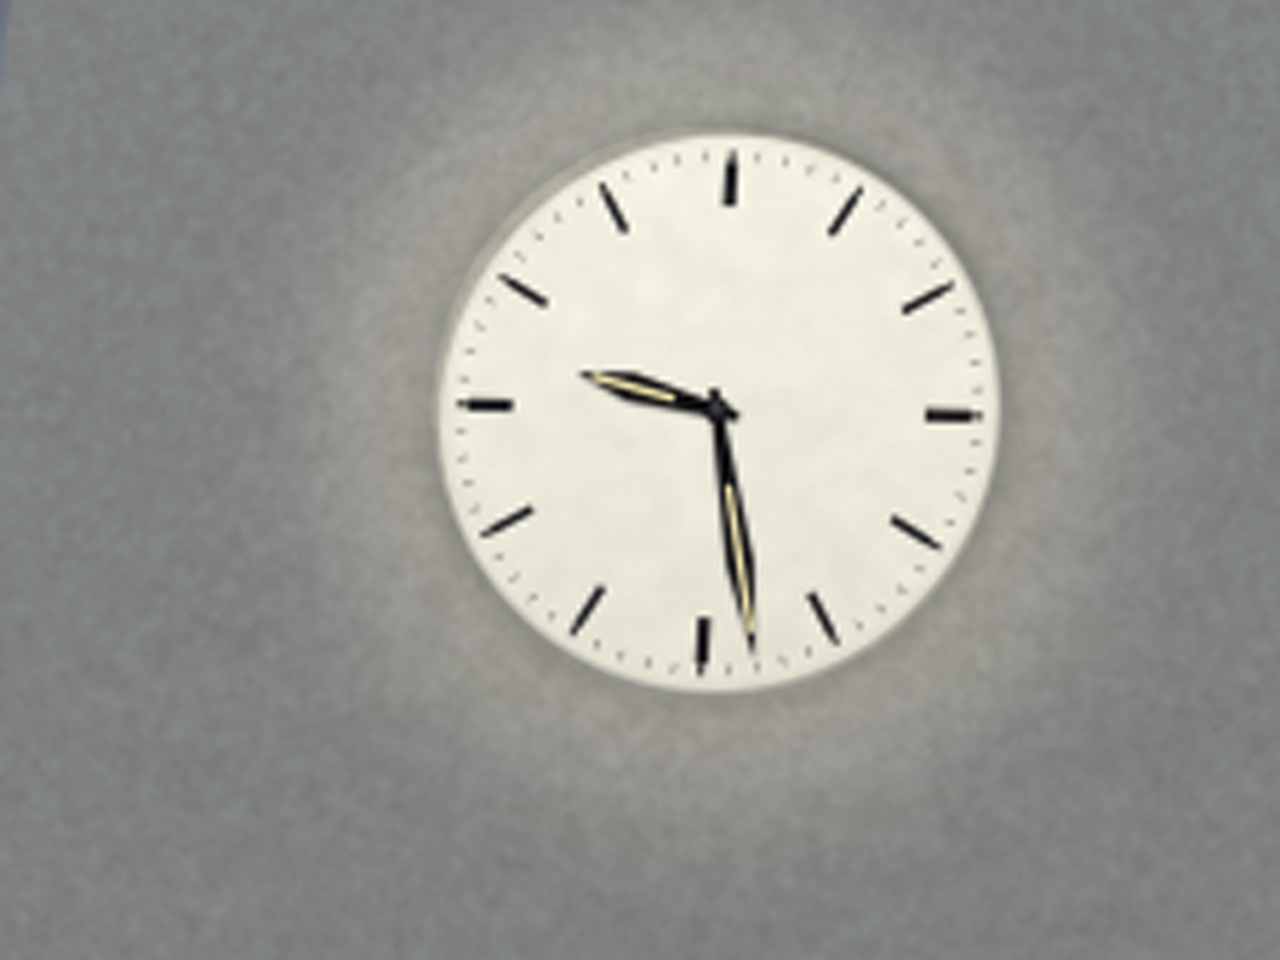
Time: {"hour": 9, "minute": 28}
